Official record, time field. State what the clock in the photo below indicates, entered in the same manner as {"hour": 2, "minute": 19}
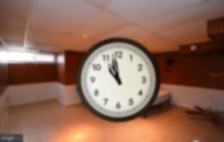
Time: {"hour": 10, "minute": 58}
